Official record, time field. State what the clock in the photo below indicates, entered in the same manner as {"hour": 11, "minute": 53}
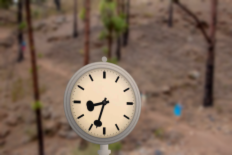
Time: {"hour": 8, "minute": 33}
